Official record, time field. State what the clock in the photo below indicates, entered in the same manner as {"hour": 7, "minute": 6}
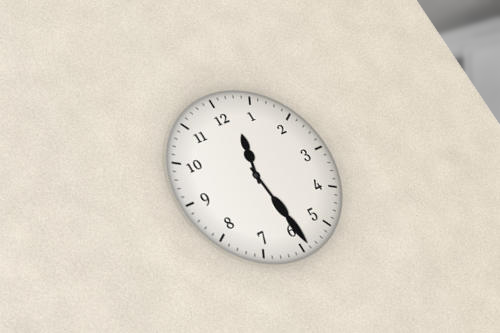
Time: {"hour": 12, "minute": 29}
